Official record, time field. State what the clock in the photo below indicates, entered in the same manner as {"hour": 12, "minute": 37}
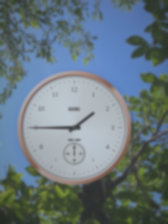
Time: {"hour": 1, "minute": 45}
